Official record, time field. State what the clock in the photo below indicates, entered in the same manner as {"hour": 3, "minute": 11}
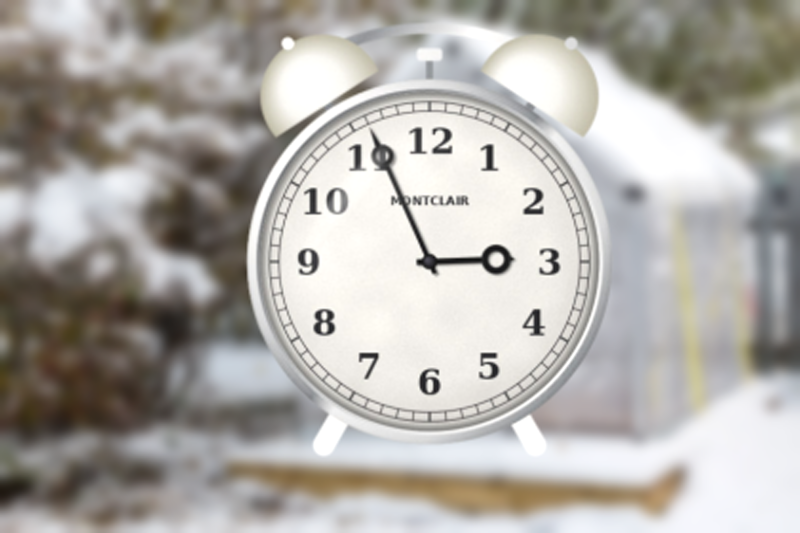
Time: {"hour": 2, "minute": 56}
